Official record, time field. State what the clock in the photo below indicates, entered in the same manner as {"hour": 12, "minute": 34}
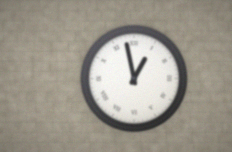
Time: {"hour": 12, "minute": 58}
